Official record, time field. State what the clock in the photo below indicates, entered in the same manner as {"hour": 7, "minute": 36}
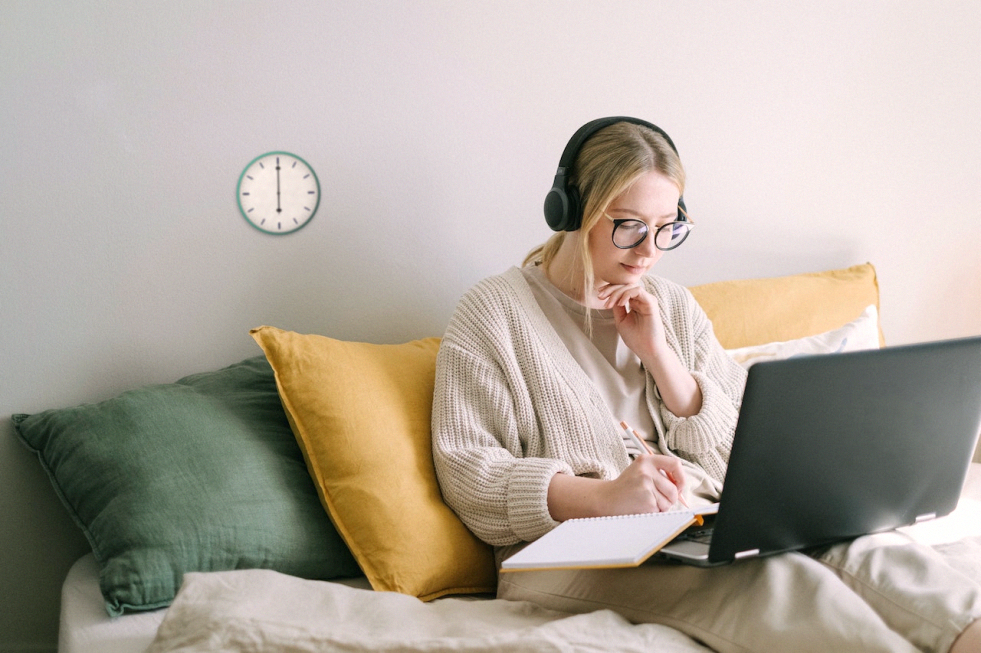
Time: {"hour": 6, "minute": 0}
